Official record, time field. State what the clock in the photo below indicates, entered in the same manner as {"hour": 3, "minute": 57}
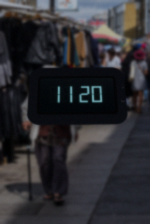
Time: {"hour": 11, "minute": 20}
